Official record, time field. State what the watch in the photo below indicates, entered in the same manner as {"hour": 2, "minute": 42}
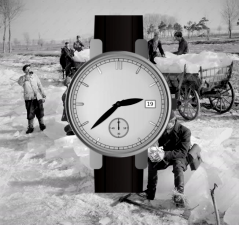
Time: {"hour": 2, "minute": 38}
